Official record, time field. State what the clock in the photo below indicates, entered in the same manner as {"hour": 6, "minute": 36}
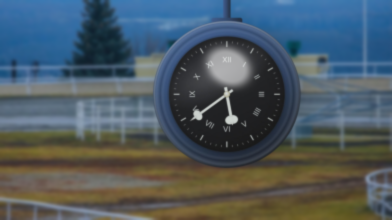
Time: {"hour": 5, "minute": 39}
